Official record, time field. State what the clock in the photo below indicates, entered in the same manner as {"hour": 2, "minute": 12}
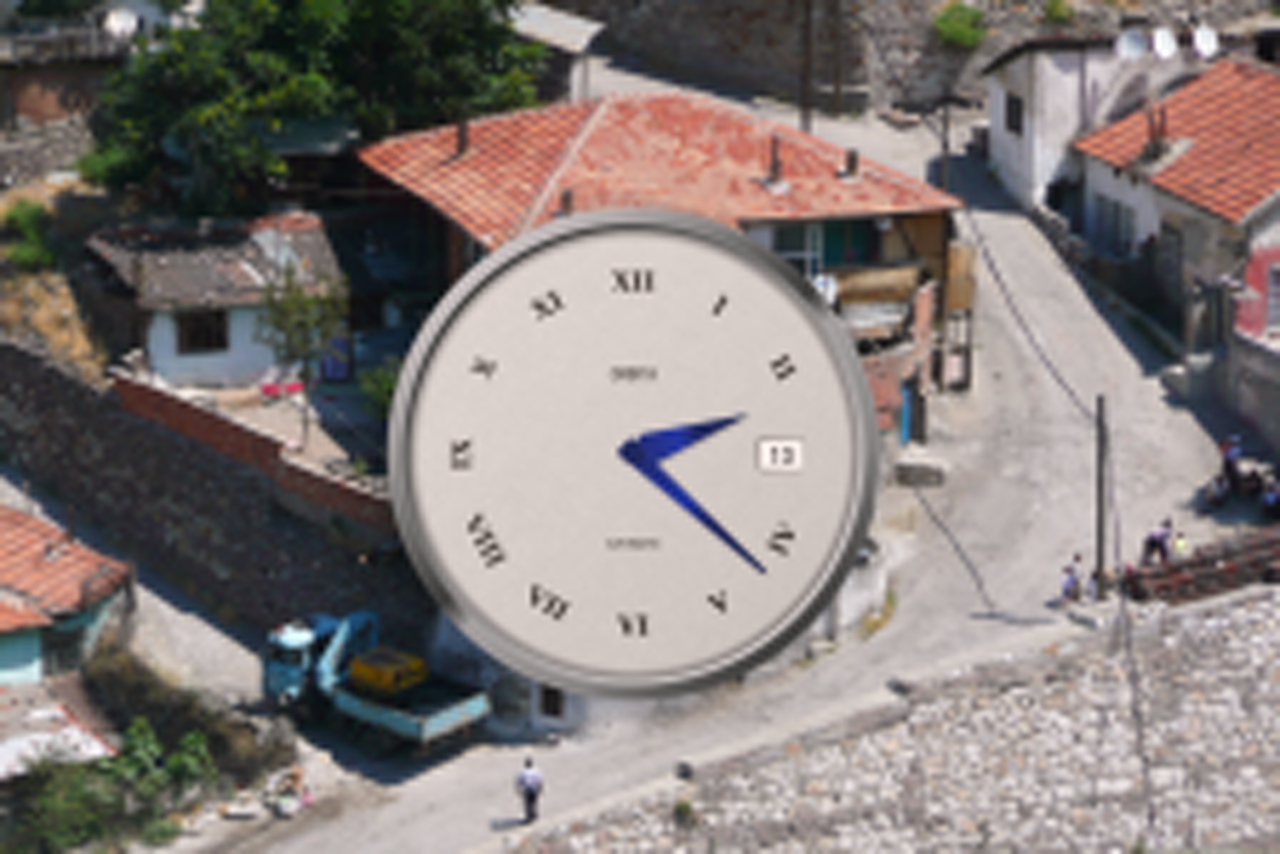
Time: {"hour": 2, "minute": 22}
